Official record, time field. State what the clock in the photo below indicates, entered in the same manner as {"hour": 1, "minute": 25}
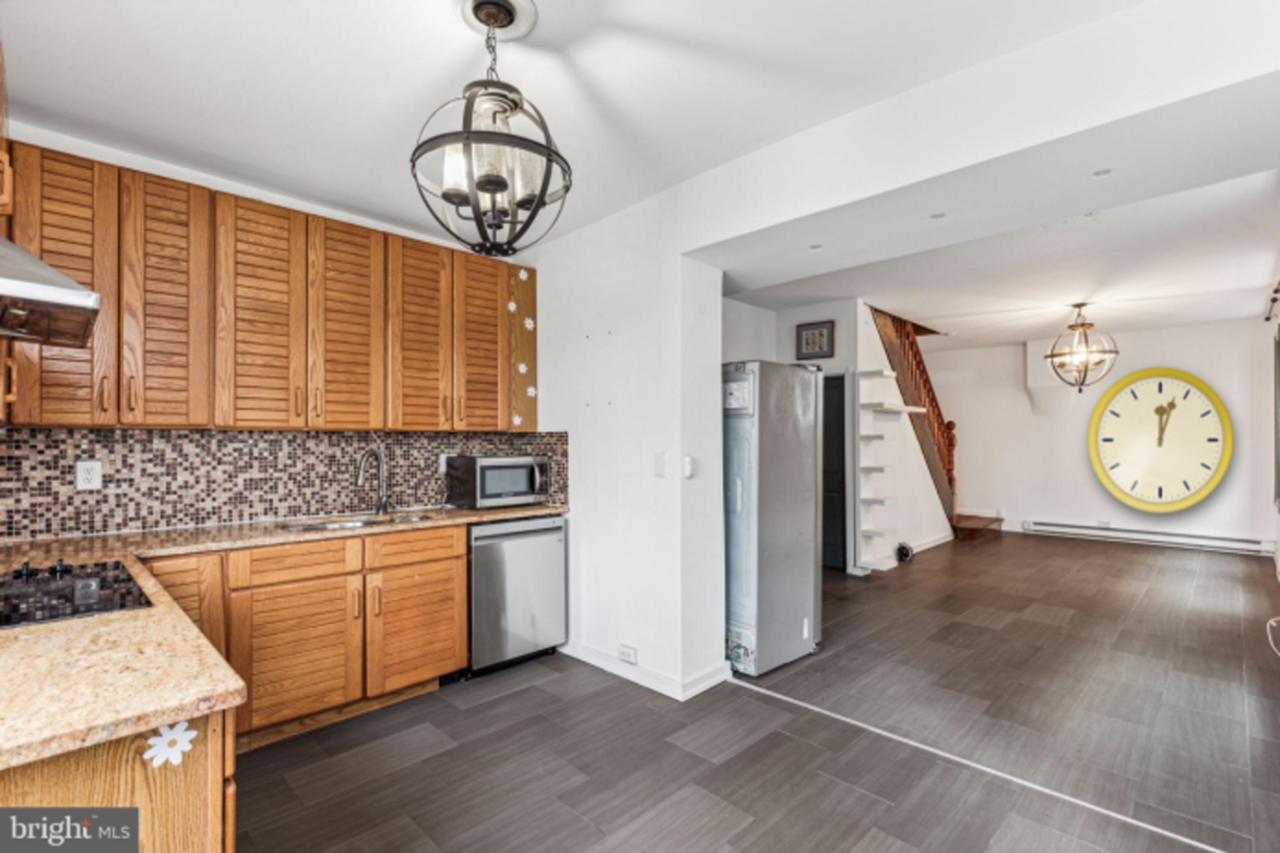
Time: {"hour": 12, "minute": 3}
